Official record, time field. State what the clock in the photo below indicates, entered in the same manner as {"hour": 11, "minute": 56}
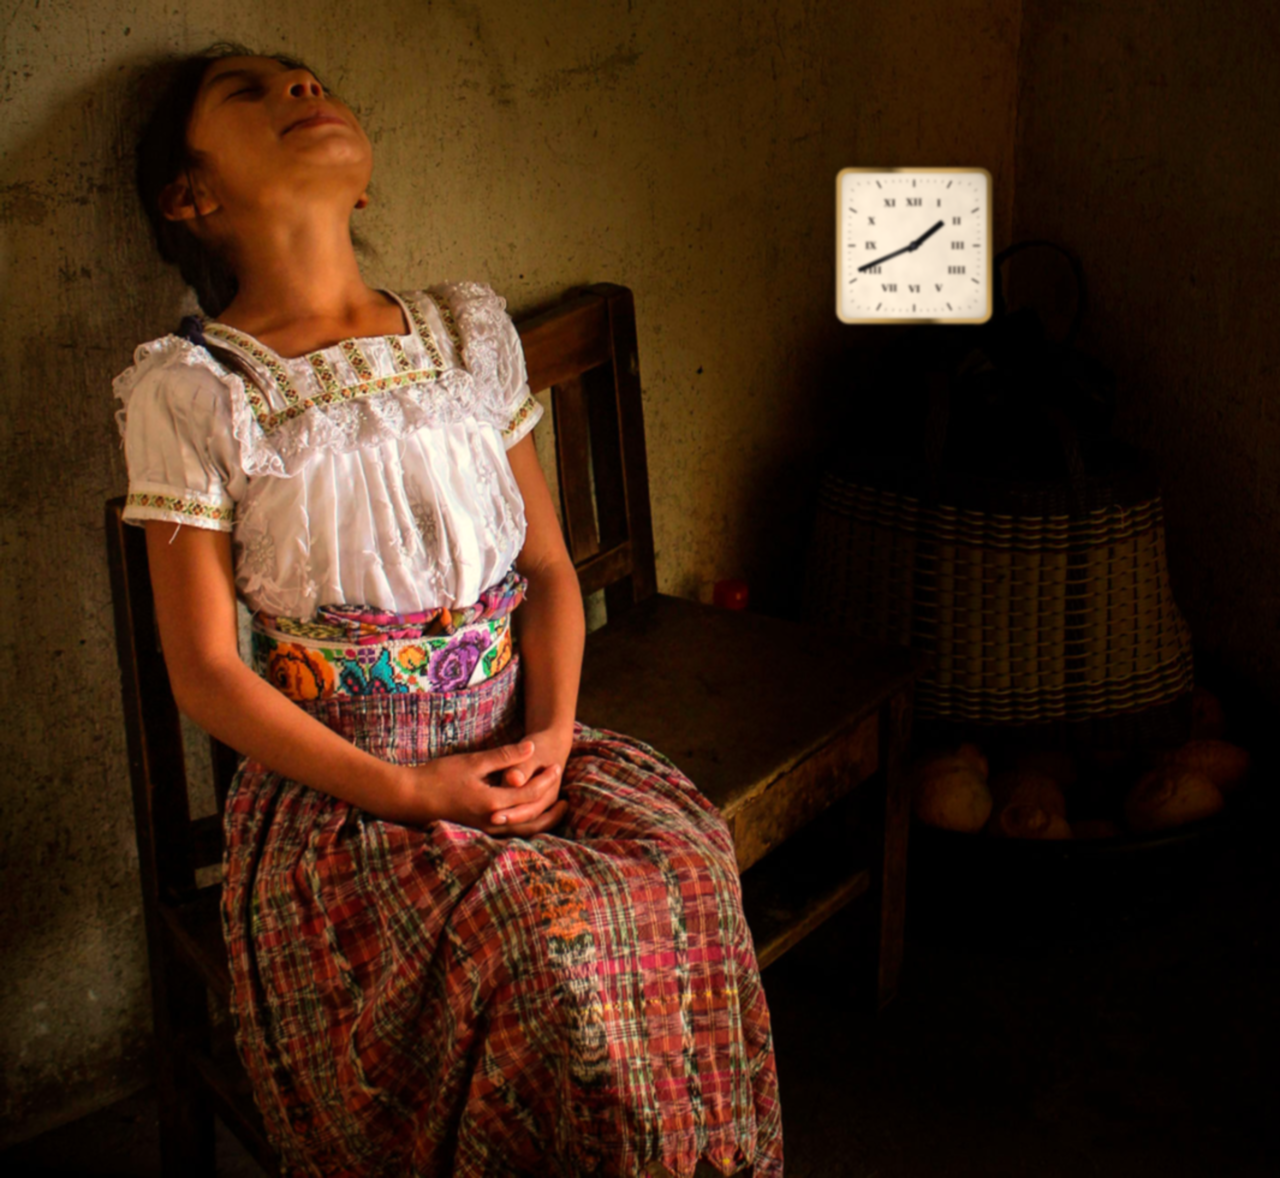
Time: {"hour": 1, "minute": 41}
